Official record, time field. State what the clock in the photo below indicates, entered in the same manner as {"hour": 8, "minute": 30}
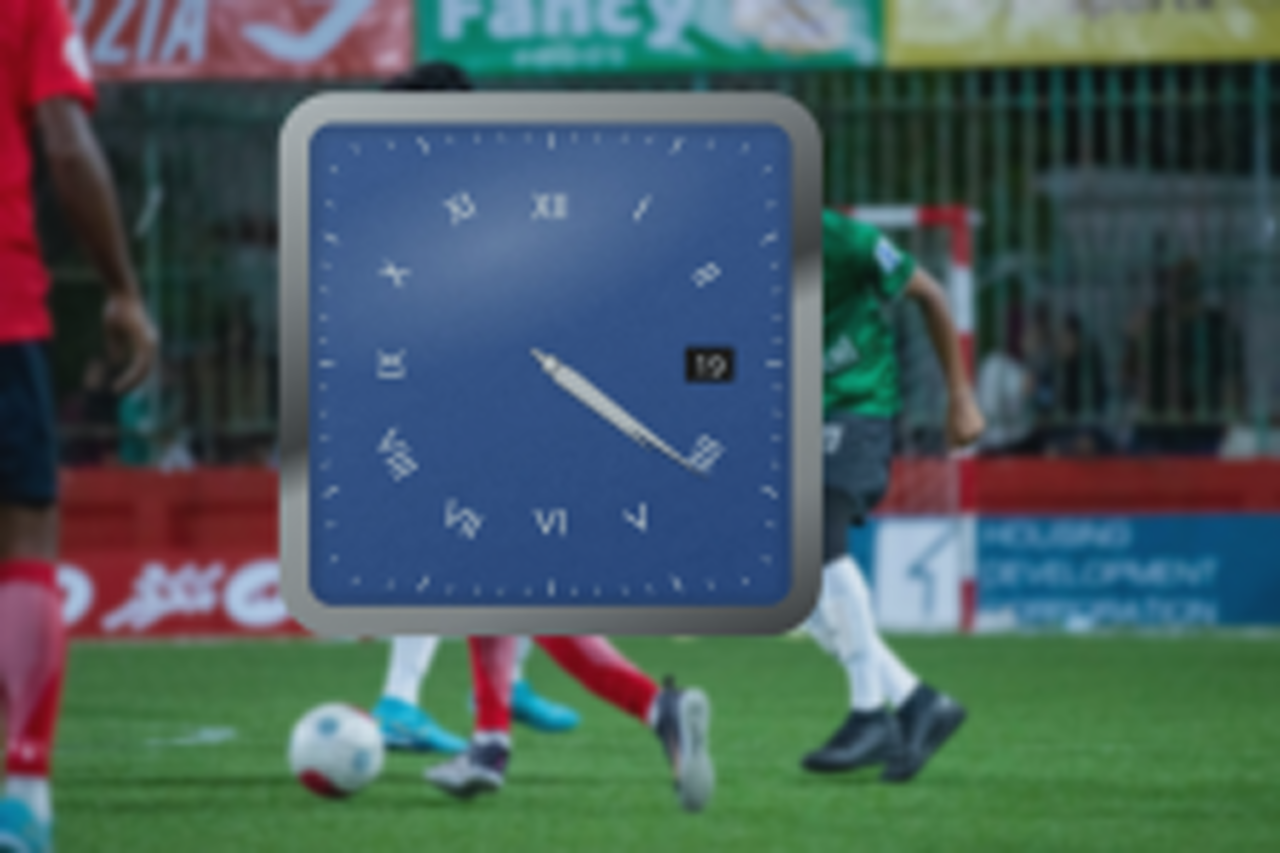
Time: {"hour": 4, "minute": 21}
